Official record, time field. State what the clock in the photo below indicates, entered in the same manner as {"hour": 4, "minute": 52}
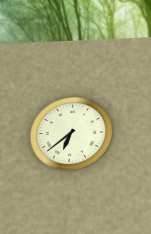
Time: {"hour": 6, "minute": 38}
